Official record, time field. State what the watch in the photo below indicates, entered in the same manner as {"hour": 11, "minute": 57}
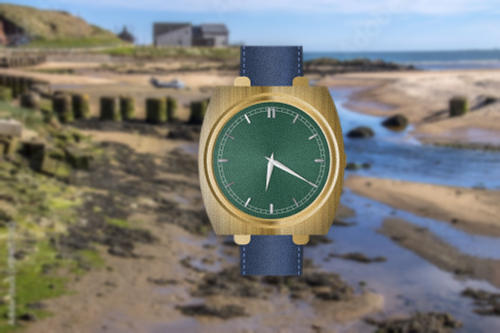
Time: {"hour": 6, "minute": 20}
